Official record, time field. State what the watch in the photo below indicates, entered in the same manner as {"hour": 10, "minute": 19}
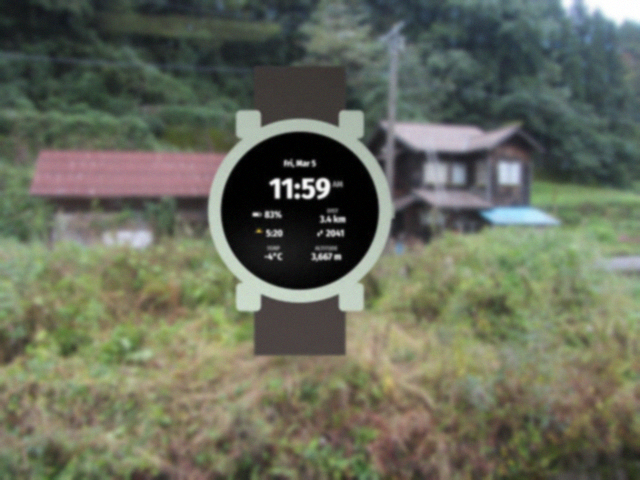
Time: {"hour": 11, "minute": 59}
